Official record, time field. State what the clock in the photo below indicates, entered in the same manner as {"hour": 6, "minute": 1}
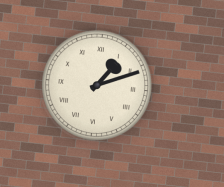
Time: {"hour": 1, "minute": 11}
